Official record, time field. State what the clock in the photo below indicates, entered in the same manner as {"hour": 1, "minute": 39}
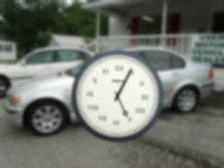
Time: {"hour": 5, "minute": 4}
